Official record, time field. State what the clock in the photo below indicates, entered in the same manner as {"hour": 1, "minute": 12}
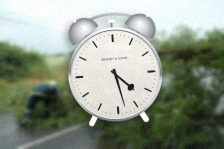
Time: {"hour": 4, "minute": 28}
